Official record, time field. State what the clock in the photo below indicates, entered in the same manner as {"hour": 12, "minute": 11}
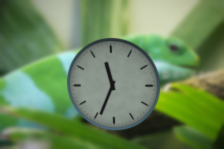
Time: {"hour": 11, "minute": 34}
